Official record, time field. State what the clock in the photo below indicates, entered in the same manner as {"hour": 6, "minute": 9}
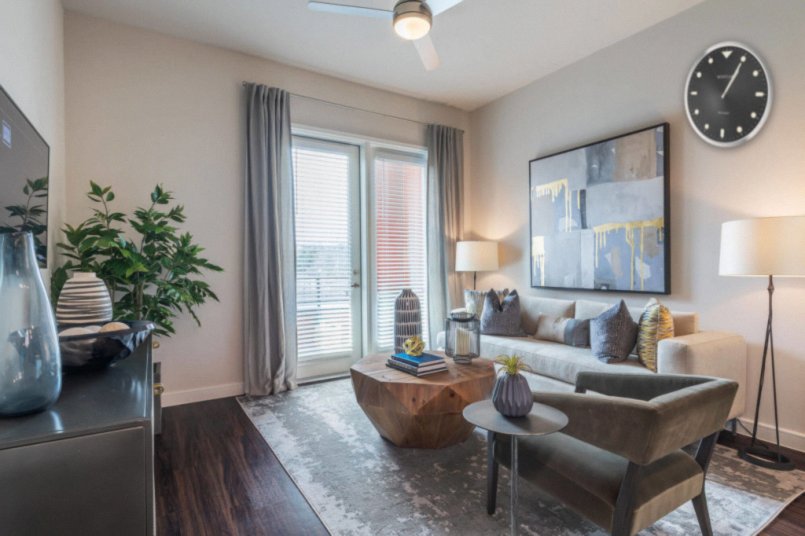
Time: {"hour": 1, "minute": 5}
